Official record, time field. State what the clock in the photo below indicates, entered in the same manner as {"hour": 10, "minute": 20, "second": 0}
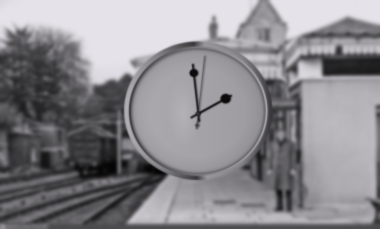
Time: {"hour": 1, "minute": 59, "second": 1}
